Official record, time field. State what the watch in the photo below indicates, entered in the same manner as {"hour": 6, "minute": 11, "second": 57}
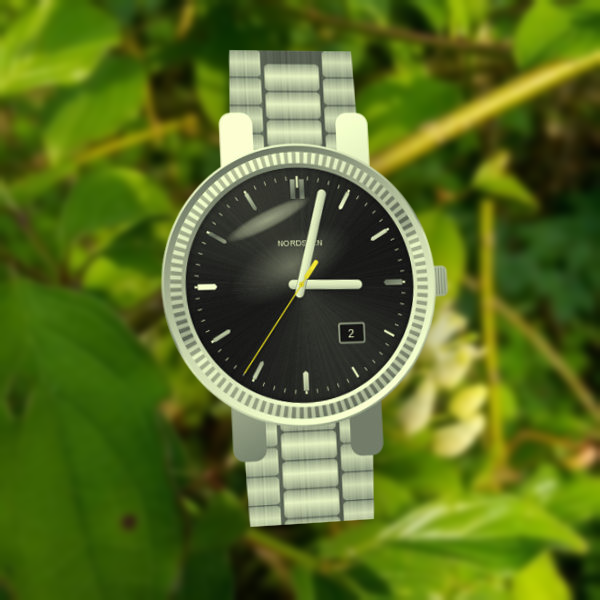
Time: {"hour": 3, "minute": 2, "second": 36}
